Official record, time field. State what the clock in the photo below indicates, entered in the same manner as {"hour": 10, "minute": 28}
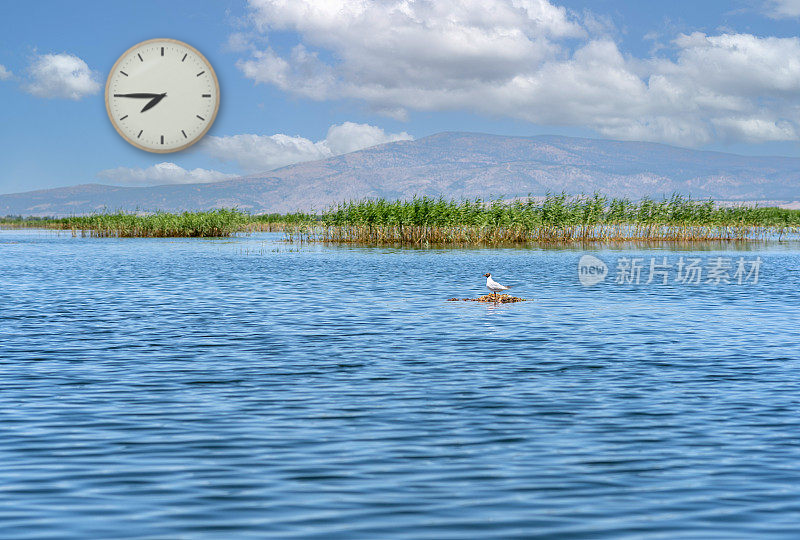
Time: {"hour": 7, "minute": 45}
